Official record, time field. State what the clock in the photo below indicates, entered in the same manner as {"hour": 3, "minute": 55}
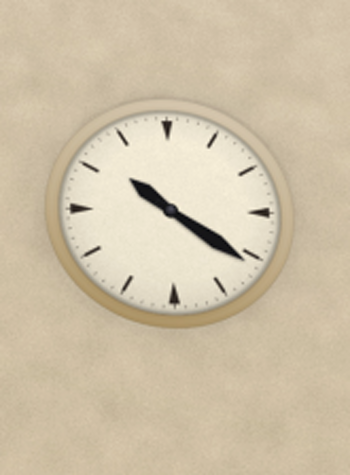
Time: {"hour": 10, "minute": 21}
